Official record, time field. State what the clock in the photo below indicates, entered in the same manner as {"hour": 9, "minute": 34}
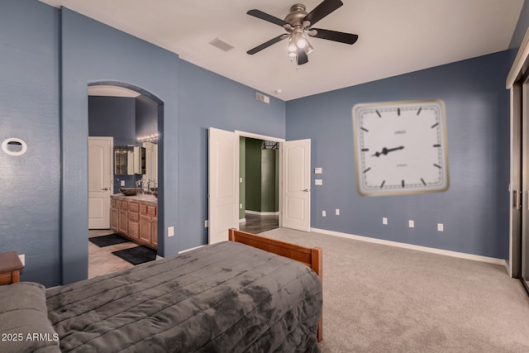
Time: {"hour": 8, "minute": 43}
